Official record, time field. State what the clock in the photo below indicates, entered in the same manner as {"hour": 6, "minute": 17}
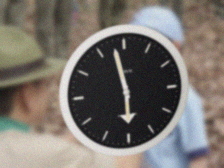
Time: {"hour": 5, "minute": 58}
